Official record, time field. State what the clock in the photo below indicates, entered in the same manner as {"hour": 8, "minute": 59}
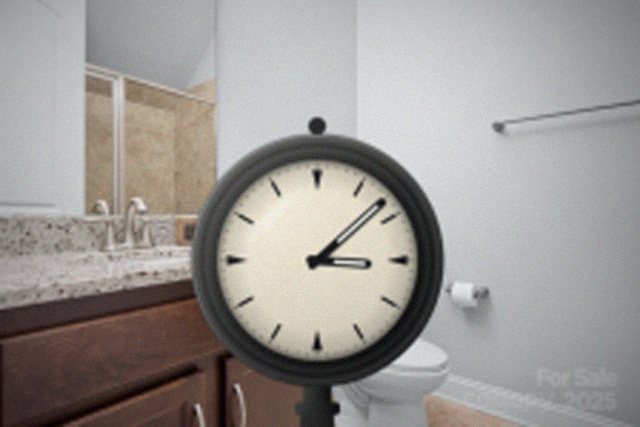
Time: {"hour": 3, "minute": 8}
